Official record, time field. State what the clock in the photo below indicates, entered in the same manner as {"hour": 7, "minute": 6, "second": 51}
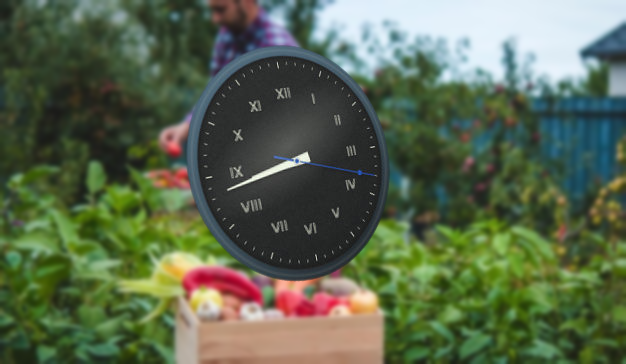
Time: {"hour": 8, "minute": 43, "second": 18}
